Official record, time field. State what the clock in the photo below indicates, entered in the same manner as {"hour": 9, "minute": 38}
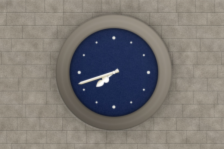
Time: {"hour": 7, "minute": 42}
